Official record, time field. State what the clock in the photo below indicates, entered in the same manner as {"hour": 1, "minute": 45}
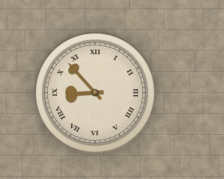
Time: {"hour": 8, "minute": 53}
